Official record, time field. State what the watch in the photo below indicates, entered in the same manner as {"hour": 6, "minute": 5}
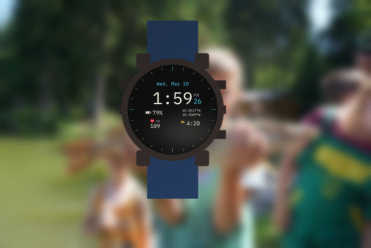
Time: {"hour": 1, "minute": 59}
